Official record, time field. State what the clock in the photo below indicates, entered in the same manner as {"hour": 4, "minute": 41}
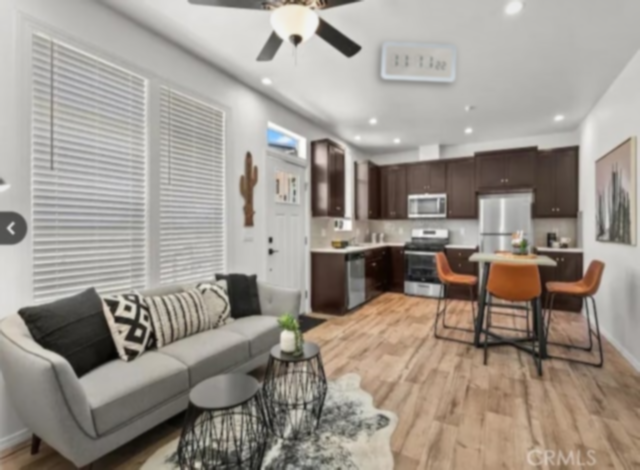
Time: {"hour": 11, "minute": 11}
